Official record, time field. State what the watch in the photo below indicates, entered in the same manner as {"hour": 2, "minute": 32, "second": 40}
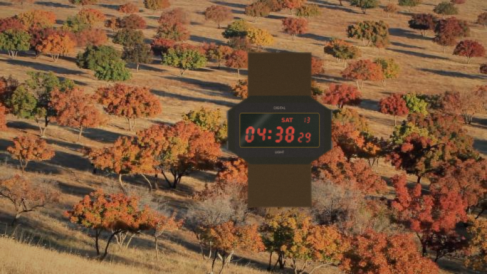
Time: {"hour": 4, "minute": 38, "second": 29}
